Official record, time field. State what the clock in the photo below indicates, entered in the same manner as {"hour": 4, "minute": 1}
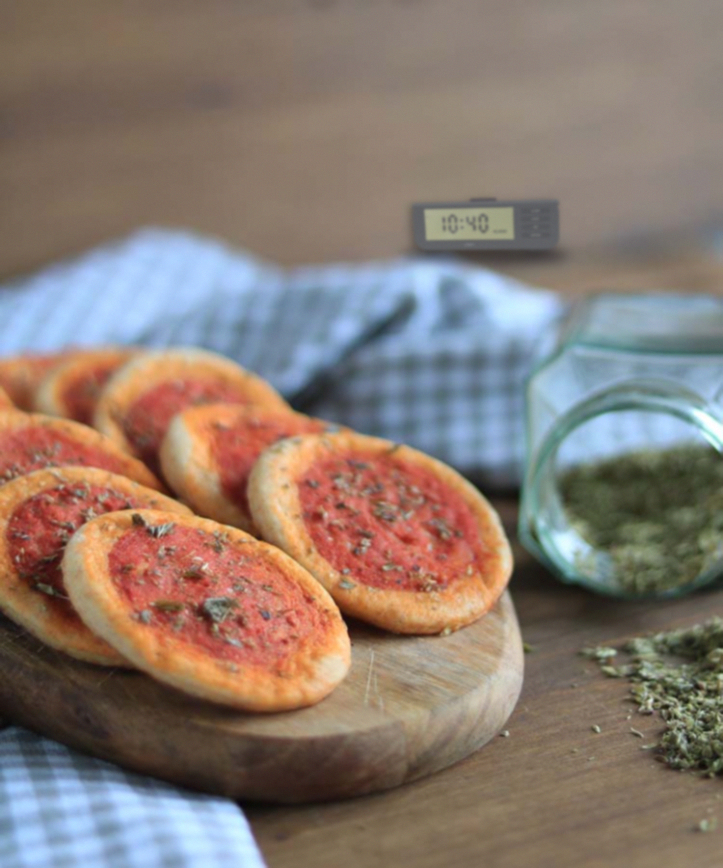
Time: {"hour": 10, "minute": 40}
